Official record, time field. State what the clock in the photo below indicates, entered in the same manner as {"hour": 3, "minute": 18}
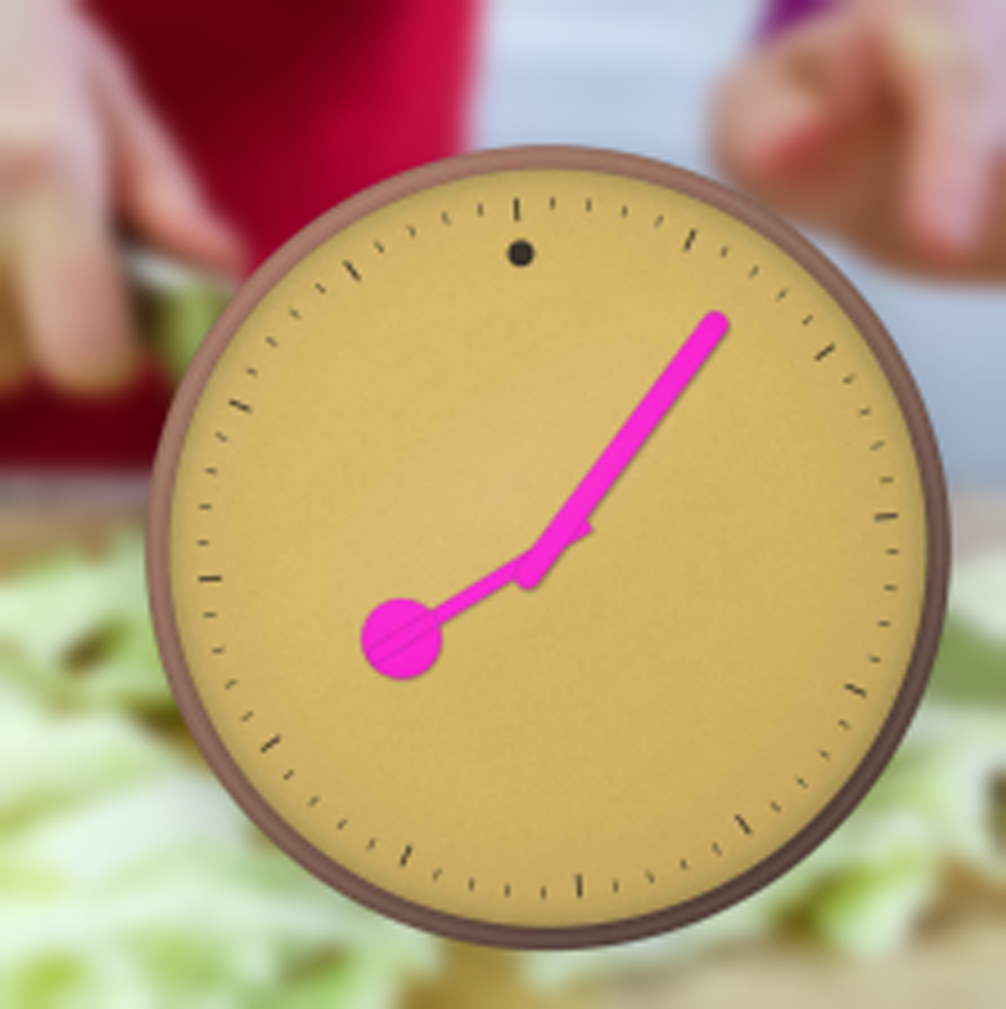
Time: {"hour": 8, "minute": 7}
